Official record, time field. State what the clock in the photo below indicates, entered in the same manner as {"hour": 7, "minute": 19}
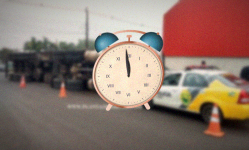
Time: {"hour": 11, "minute": 59}
